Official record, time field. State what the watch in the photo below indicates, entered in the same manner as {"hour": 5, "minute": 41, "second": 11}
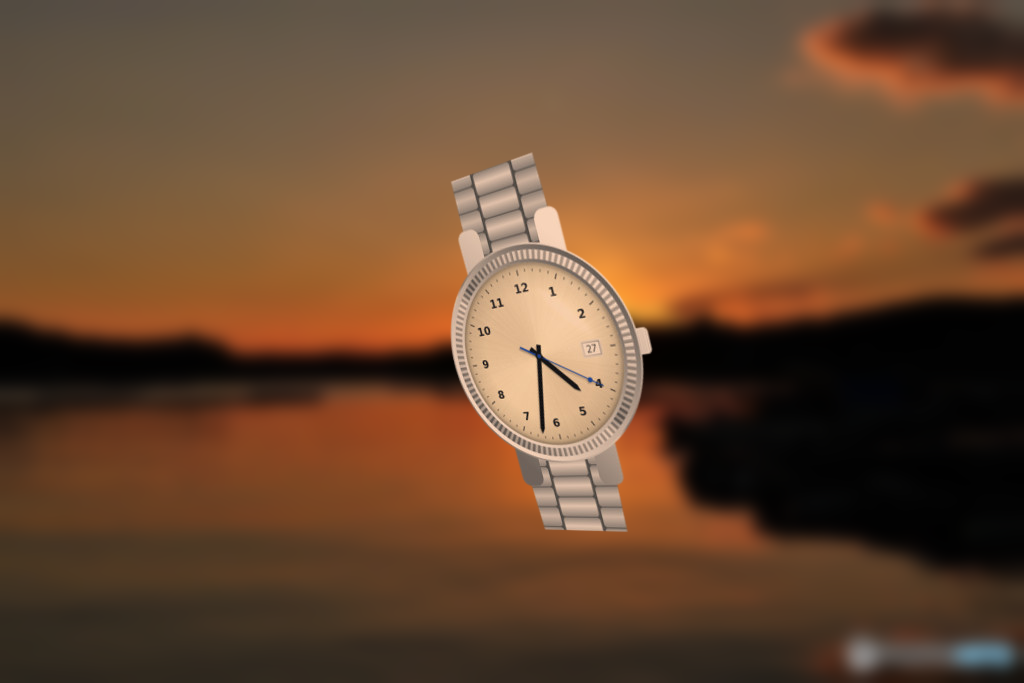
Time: {"hour": 4, "minute": 32, "second": 20}
